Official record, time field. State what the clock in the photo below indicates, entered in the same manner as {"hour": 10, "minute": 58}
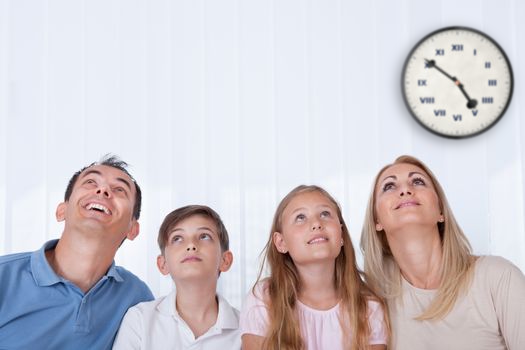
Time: {"hour": 4, "minute": 51}
